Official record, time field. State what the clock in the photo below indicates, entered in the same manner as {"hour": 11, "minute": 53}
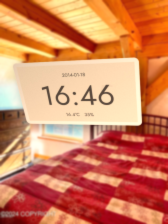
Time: {"hour": 16, "minute": 46}
